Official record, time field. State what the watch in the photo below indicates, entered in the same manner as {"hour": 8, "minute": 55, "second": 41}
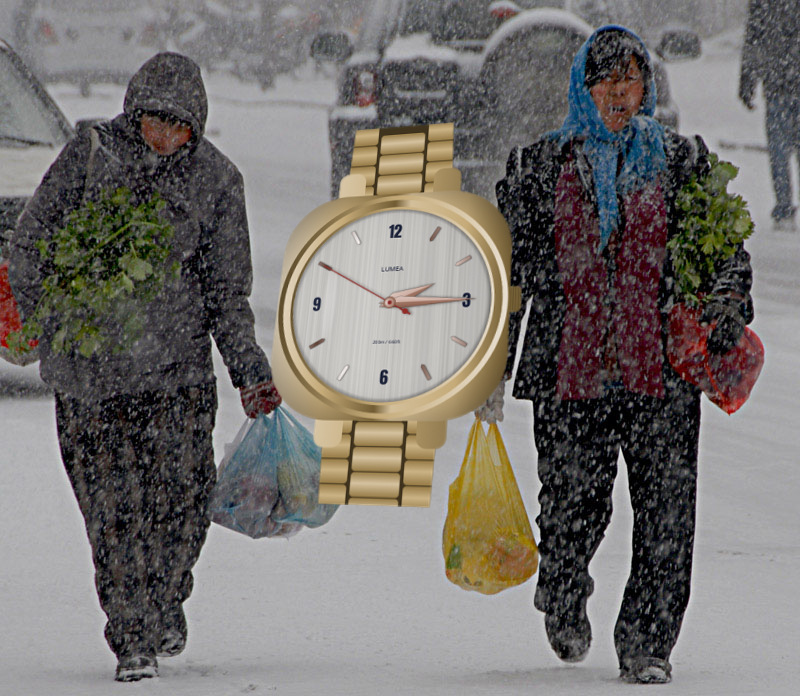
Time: {"hour": 2, "minute": 14, "second": 50}
